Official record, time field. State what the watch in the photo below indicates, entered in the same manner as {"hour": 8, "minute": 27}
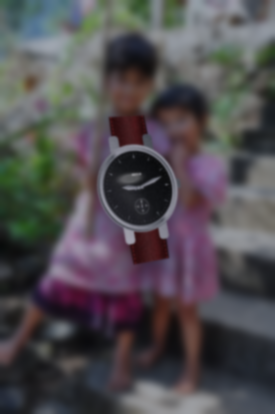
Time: {"hour": 9, "minute": 12}
